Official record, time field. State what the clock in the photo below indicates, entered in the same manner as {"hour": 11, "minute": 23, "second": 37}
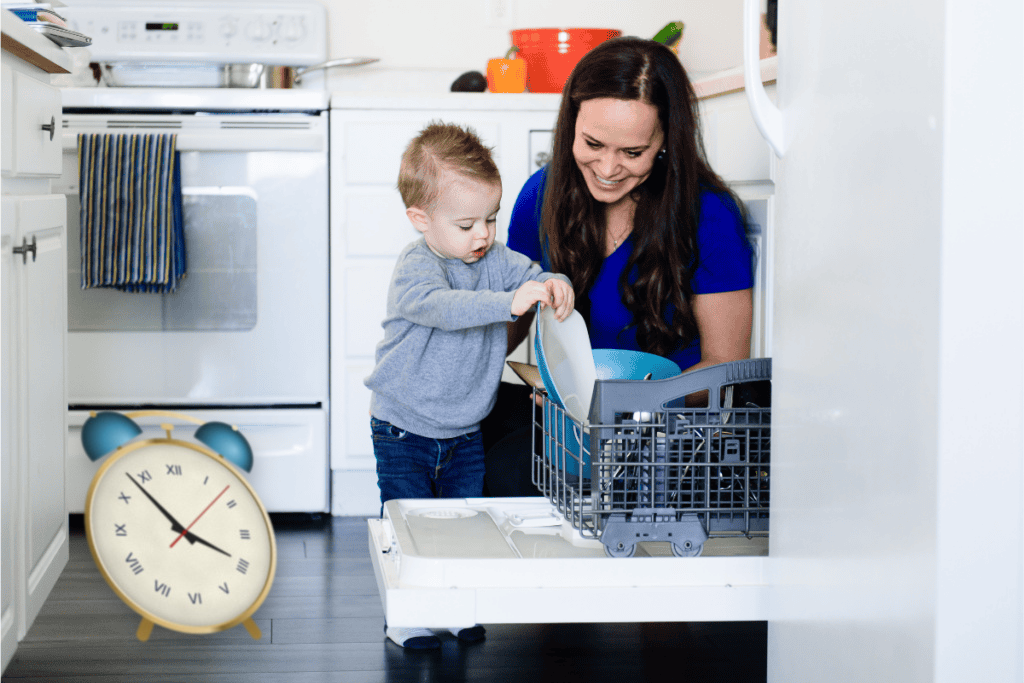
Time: {"hour": 3, "minute": 53, "second": 8}
